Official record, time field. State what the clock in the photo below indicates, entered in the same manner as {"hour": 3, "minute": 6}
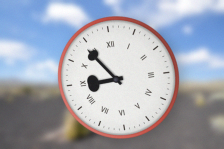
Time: {"hour": 8, "minute": 54}
